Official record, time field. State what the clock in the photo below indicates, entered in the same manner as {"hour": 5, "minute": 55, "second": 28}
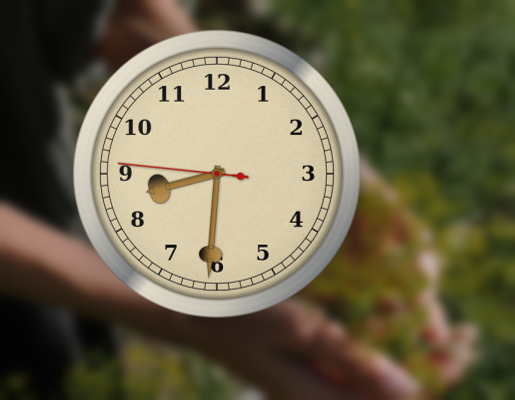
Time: {"hour": 8, "minute": 30, "second": 46}
